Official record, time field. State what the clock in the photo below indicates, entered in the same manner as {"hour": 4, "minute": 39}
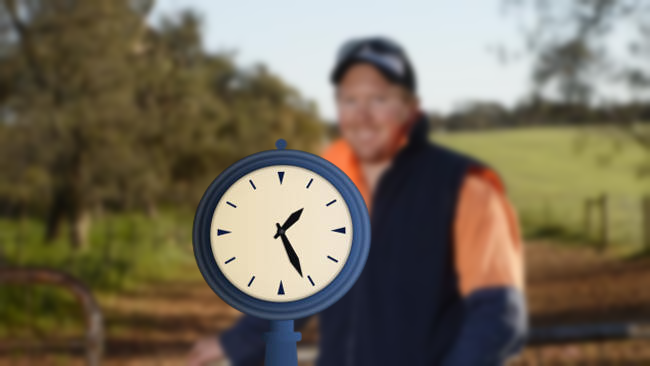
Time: {"hour": 1, "minute": 26}
